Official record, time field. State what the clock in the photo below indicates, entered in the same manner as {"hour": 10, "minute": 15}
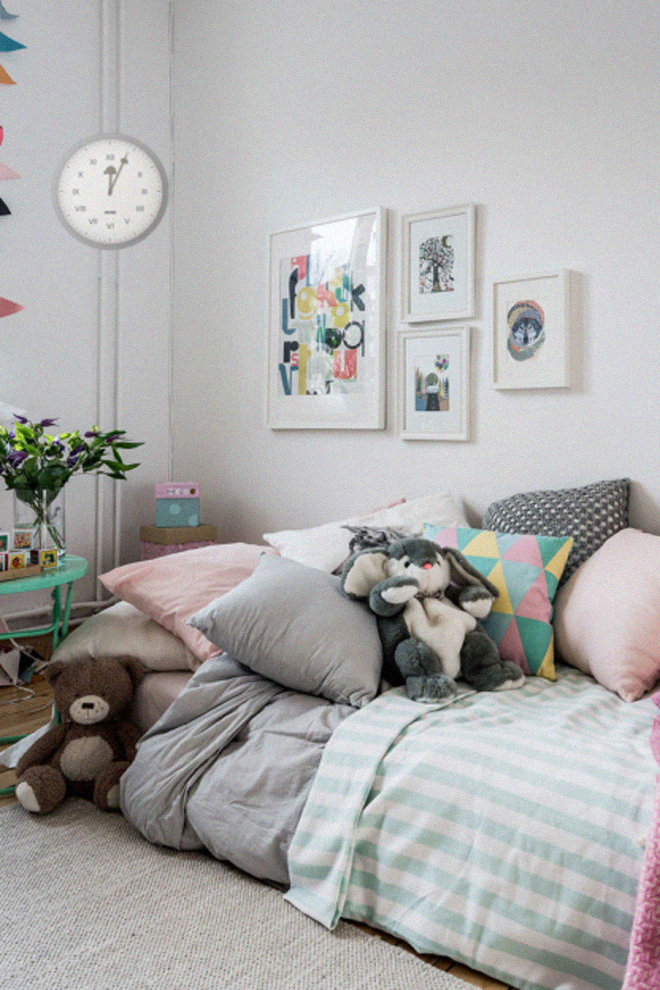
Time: {"hour": 12, "minute": 4}
